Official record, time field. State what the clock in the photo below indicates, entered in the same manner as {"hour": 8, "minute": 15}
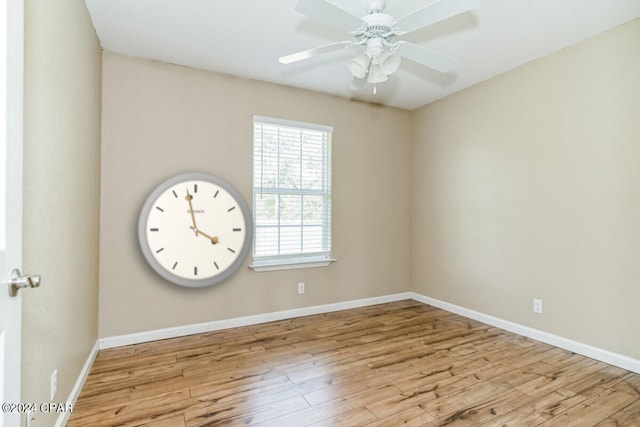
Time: {"hour": 3, "minute": 58}
